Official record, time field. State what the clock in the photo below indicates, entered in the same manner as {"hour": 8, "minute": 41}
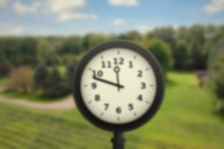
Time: {"hour": 11, "minute": 48}
